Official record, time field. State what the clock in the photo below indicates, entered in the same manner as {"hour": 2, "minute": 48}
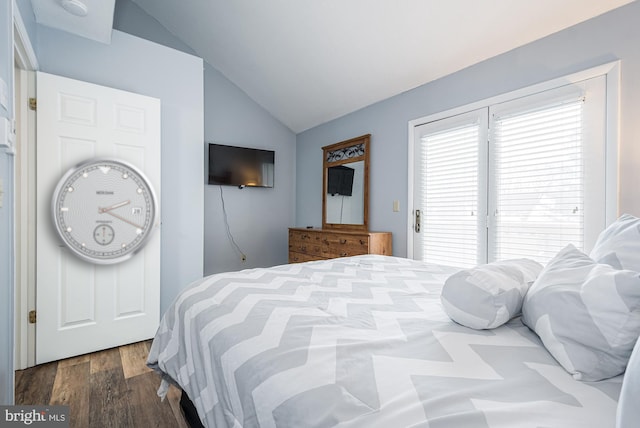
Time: {"hour": 2, "minute": 19}
